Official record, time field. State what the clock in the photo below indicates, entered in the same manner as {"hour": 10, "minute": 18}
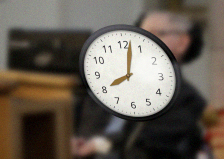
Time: {"hour": 8, "minute": 2}
